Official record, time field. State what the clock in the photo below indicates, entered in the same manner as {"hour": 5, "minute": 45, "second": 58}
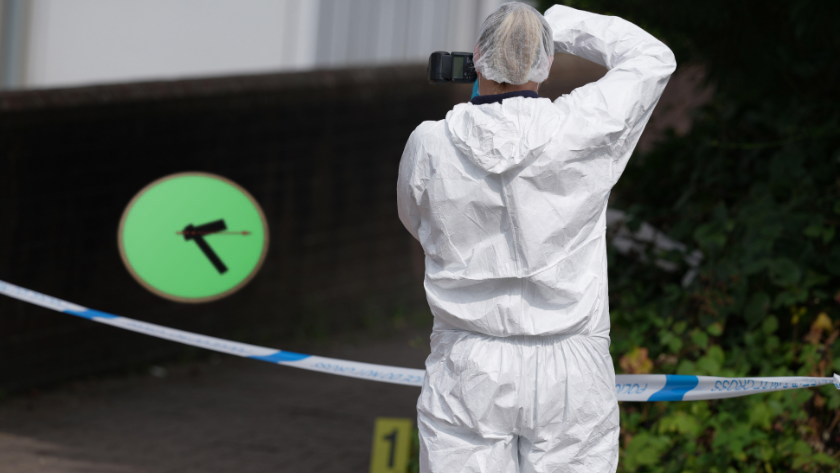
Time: {"hour": 2, "minute": 24, "second": 15}
